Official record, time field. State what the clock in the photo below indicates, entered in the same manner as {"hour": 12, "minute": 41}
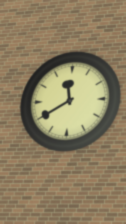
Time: {"hour": 11, "minute": 40}
